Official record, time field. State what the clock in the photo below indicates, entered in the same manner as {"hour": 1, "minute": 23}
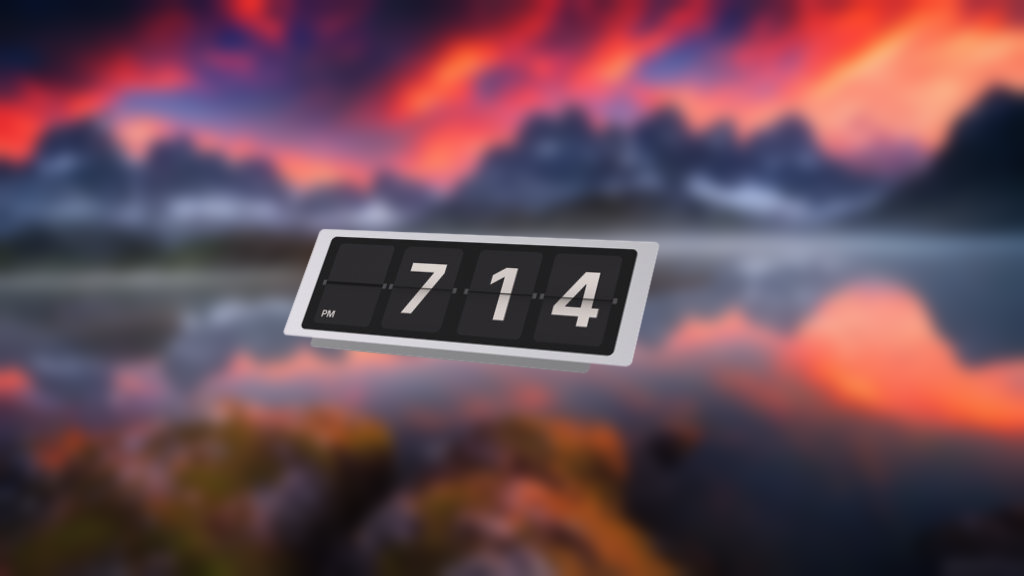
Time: {"hour": 7, "minute": 14}
